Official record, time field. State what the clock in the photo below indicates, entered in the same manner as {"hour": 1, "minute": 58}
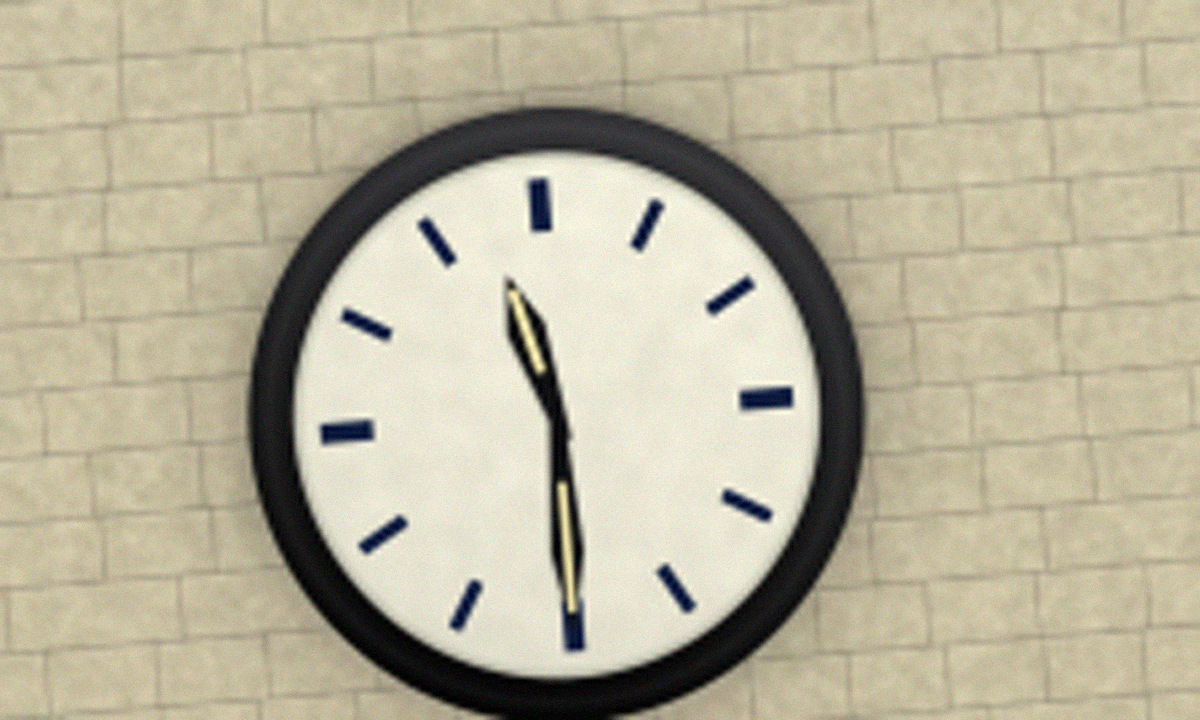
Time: {"hour": 11, "minute": 30}
